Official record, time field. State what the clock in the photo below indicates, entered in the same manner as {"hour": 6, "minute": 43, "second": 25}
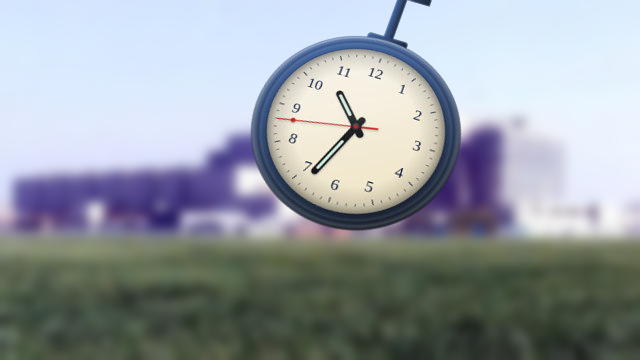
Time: {"hour": 10, "minute": 33, "second": 43}
